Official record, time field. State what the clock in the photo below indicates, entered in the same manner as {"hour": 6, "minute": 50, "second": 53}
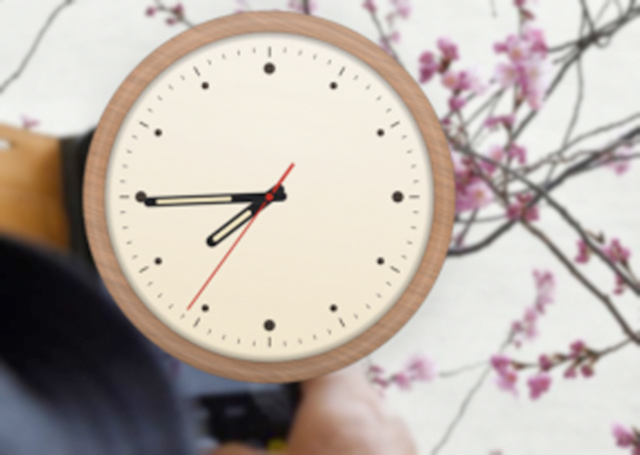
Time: {"hour": 7, "minute": 44, "second": 36}
